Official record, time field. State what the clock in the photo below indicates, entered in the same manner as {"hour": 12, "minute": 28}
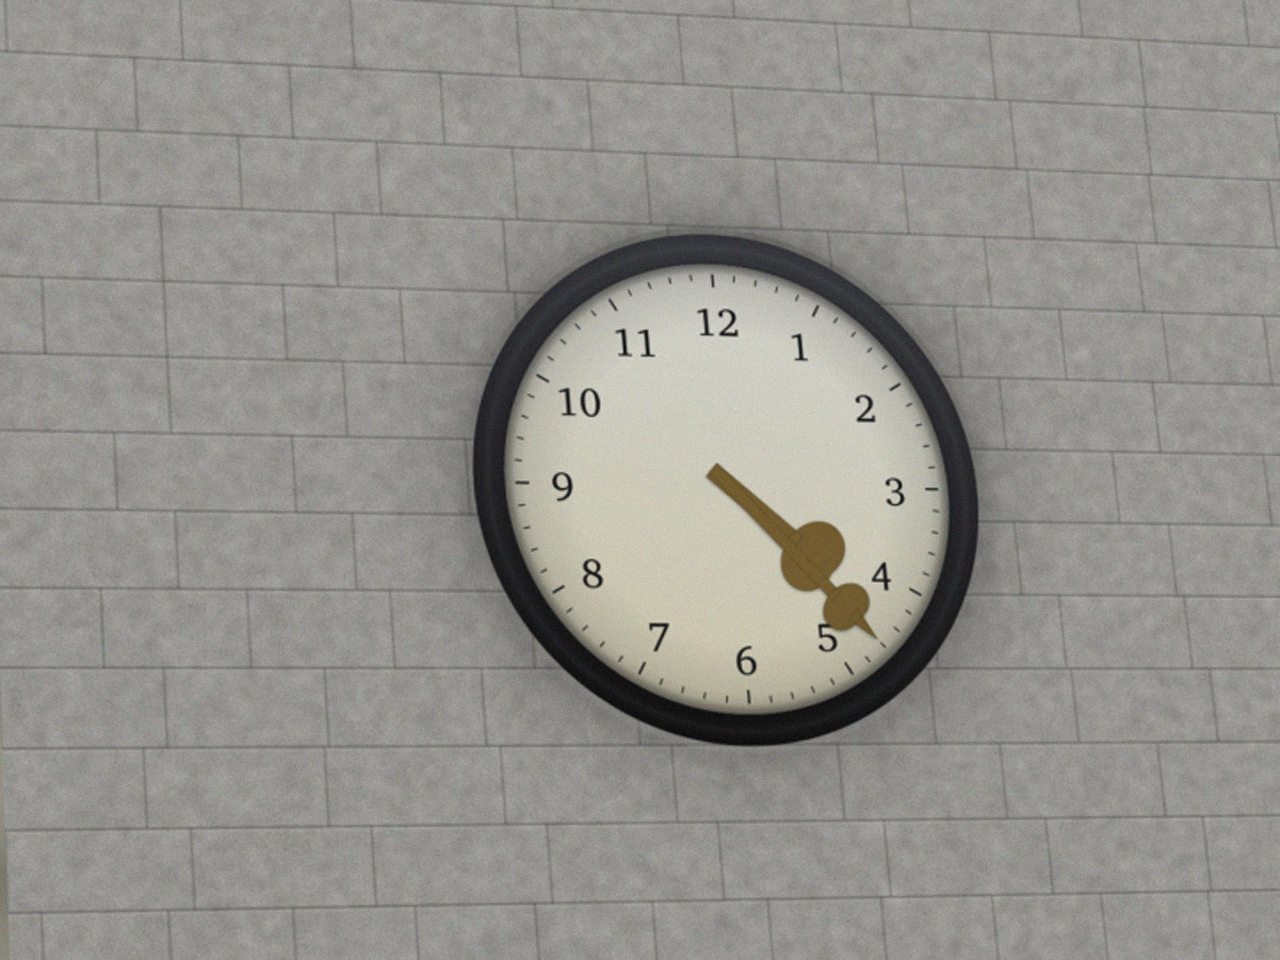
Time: {"hour": 4, "minute": 23}
